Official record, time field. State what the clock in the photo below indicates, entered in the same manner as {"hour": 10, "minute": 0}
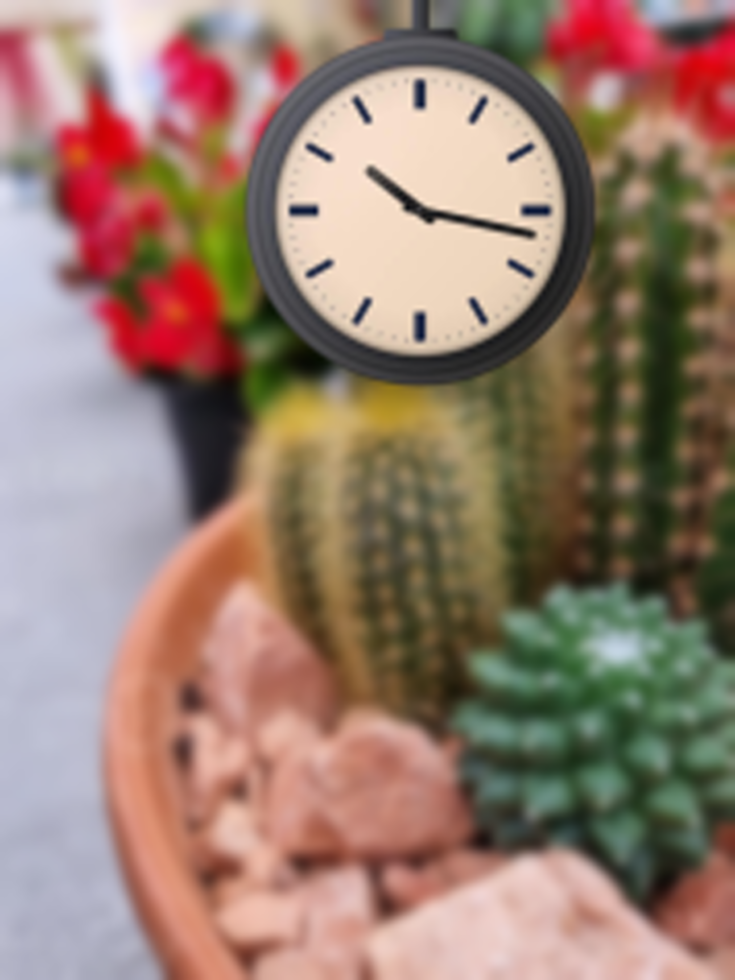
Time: {"hour": 10, "minute": 17}
